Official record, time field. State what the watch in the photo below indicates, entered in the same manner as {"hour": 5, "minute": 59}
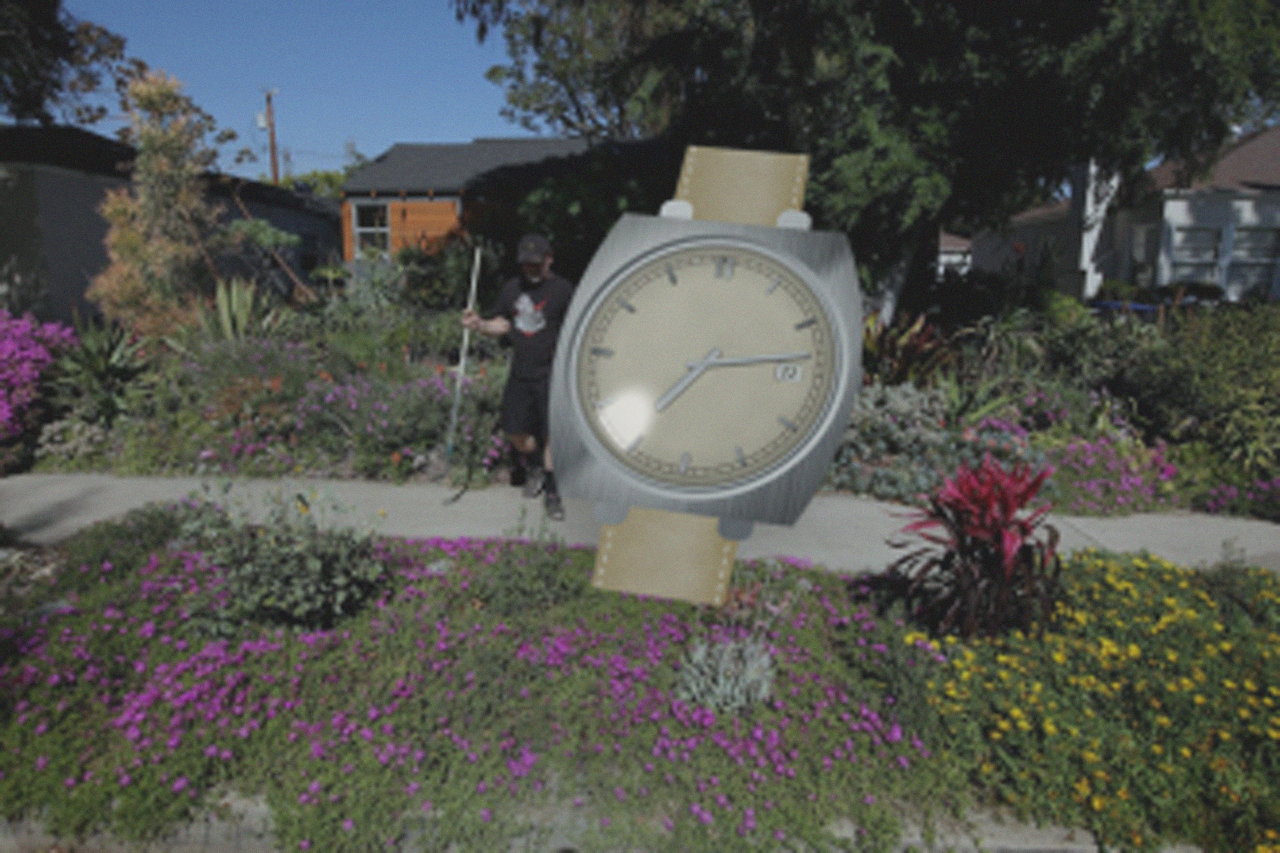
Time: {"hour": 7, "minute": 13}
